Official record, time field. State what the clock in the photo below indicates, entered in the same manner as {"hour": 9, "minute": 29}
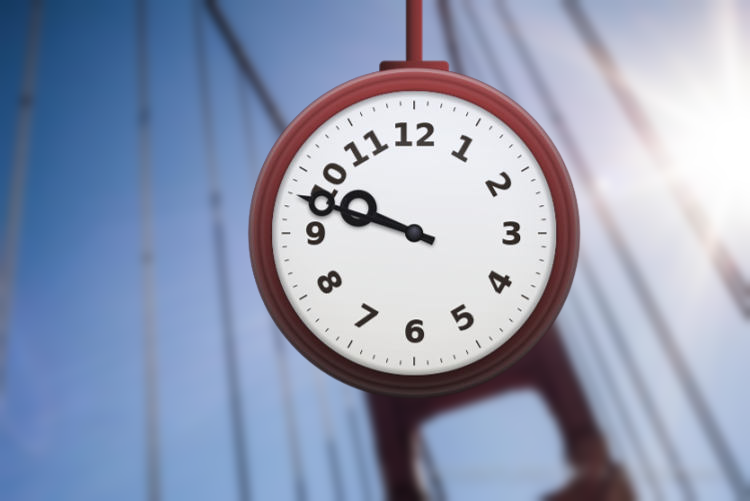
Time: {"hour": 9, "minute": 48}
